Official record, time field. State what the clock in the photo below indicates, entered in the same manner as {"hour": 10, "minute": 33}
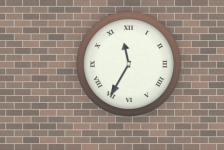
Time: {"hour": 11, "minute": 35}
